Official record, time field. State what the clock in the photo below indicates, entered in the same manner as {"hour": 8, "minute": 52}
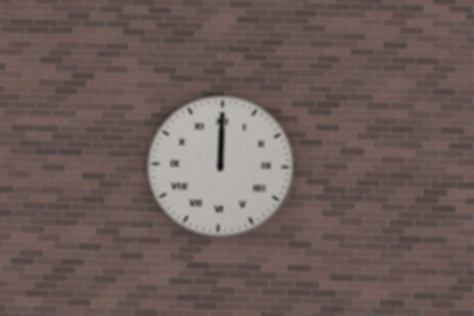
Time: {"hour": 12, "minute": 0}
